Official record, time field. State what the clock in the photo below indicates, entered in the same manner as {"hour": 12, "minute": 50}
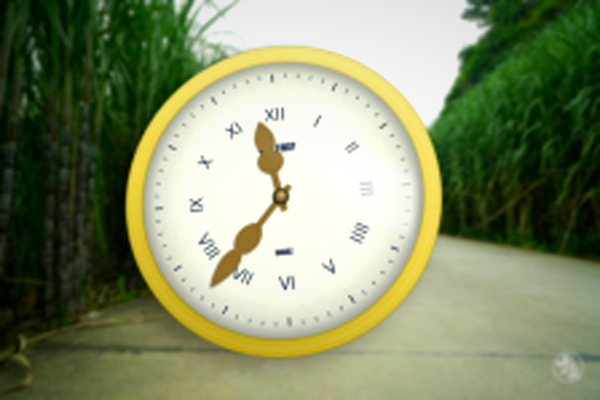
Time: {"hour": 11, "minute": 37}
